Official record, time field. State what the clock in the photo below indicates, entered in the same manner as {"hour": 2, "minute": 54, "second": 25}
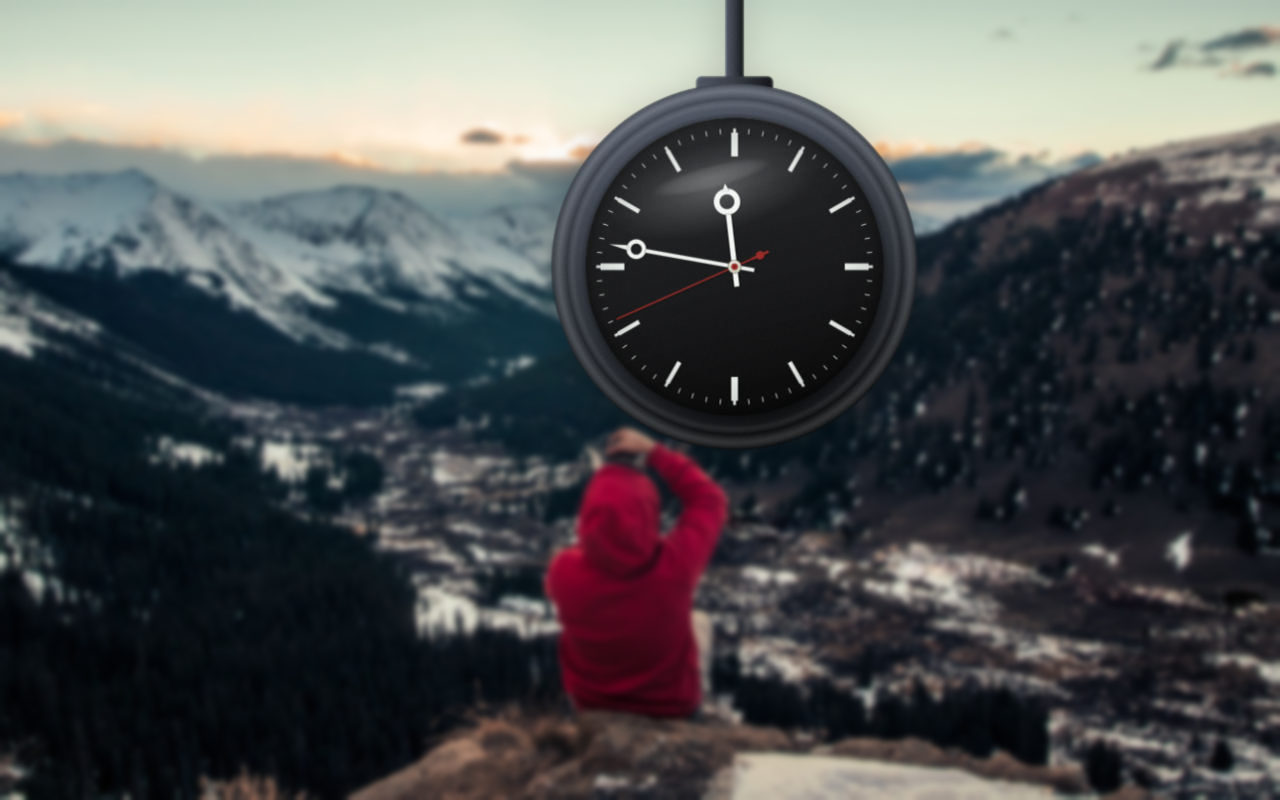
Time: {"hour": 11, "minute": 46, "second": 41}
